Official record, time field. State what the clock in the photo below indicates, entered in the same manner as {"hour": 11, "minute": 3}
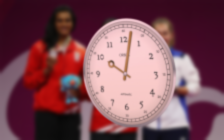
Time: {"hour": 10, "minute": 2}
